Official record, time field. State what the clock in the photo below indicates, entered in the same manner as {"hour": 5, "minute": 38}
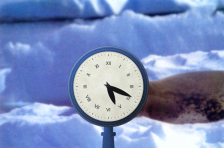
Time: {"hour": 5, "minute": 19}
